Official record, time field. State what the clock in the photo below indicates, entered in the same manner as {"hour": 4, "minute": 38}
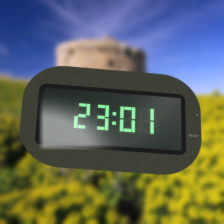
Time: {"hour": 23, "minute": 1}
